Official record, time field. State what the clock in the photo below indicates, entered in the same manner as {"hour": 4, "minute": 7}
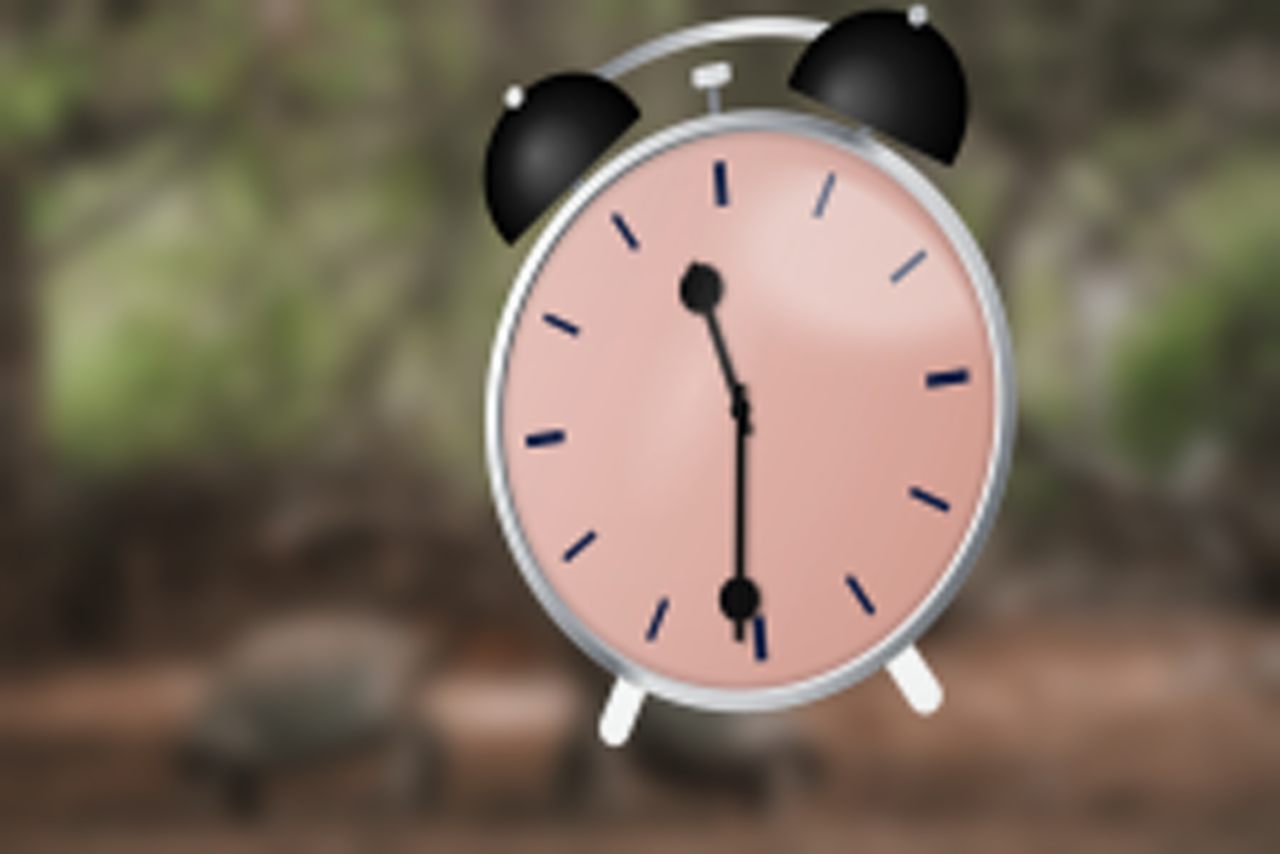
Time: {"hour": 11, "minute": 31}
